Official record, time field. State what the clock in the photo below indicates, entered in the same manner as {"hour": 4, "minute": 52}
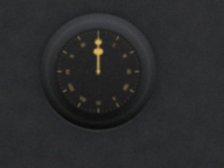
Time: {"hour": 12, "minute": 0}
